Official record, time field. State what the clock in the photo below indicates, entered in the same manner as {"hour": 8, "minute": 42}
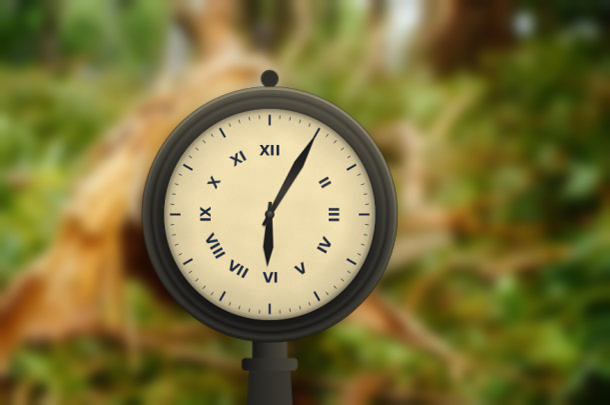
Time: {"hour": 6, "minute": 5}
